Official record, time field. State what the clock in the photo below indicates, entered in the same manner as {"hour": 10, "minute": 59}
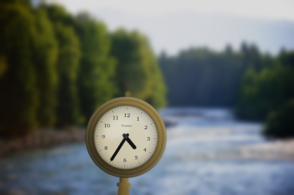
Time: {"hour": 4, "minute": 35}
